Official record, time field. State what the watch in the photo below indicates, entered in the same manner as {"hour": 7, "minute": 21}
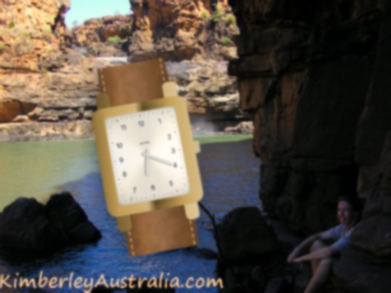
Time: {"hour": 6, "minute": 20}
